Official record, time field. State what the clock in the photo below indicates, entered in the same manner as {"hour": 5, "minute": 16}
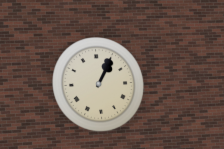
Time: {"hour": 1, "minute": 5}
